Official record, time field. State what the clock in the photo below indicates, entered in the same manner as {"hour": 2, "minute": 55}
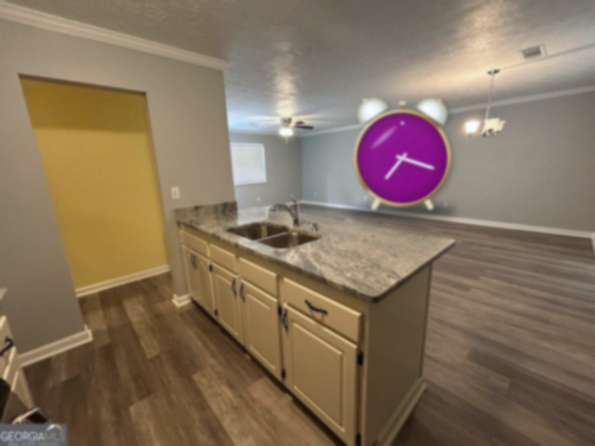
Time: {"hour": 7, "minute": 18}
